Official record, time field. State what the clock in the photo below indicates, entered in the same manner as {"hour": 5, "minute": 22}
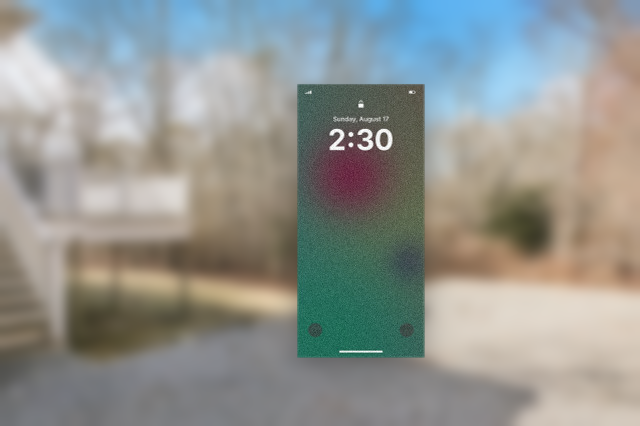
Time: {"hour": 2, "minute": 30}
